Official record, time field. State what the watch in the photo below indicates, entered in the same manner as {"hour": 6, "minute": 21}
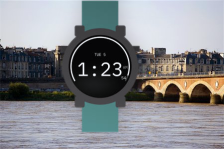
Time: {"hour": 1, "minute": 23}
